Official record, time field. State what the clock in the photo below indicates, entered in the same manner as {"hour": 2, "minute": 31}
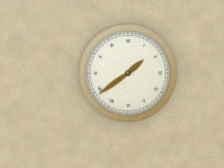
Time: {"hour": 1, "minute": 39}
